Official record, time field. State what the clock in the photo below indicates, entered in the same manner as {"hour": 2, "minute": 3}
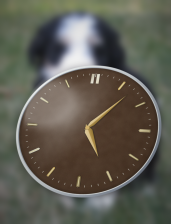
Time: {"hour": 5, "minute": 7}
